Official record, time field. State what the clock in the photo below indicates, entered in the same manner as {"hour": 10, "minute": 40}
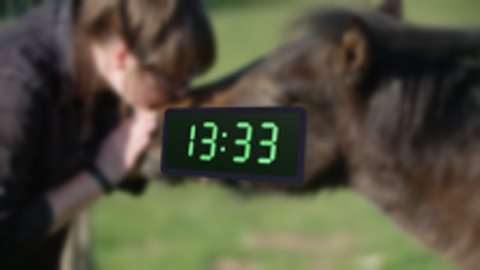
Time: {"hour": 13, "minute": 33}
